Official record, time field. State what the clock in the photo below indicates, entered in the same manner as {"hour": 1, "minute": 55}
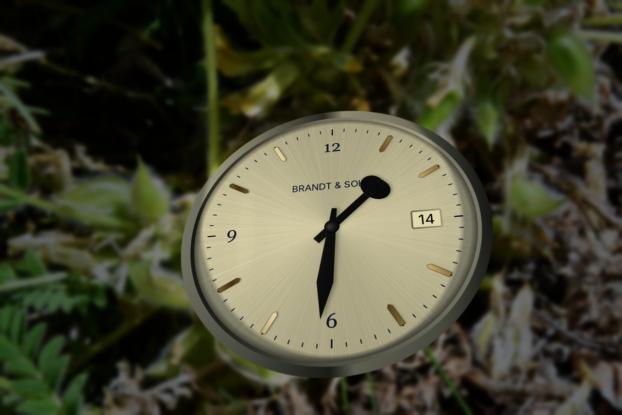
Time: {"hour": 1, "minute": 31}
